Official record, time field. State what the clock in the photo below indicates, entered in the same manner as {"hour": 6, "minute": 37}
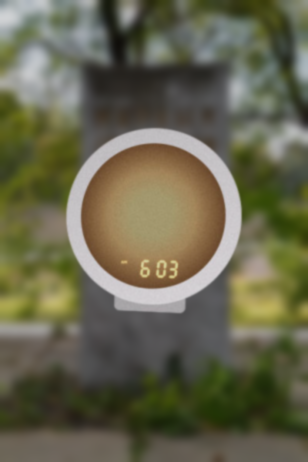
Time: {"hour": 6, "minute": 3}
